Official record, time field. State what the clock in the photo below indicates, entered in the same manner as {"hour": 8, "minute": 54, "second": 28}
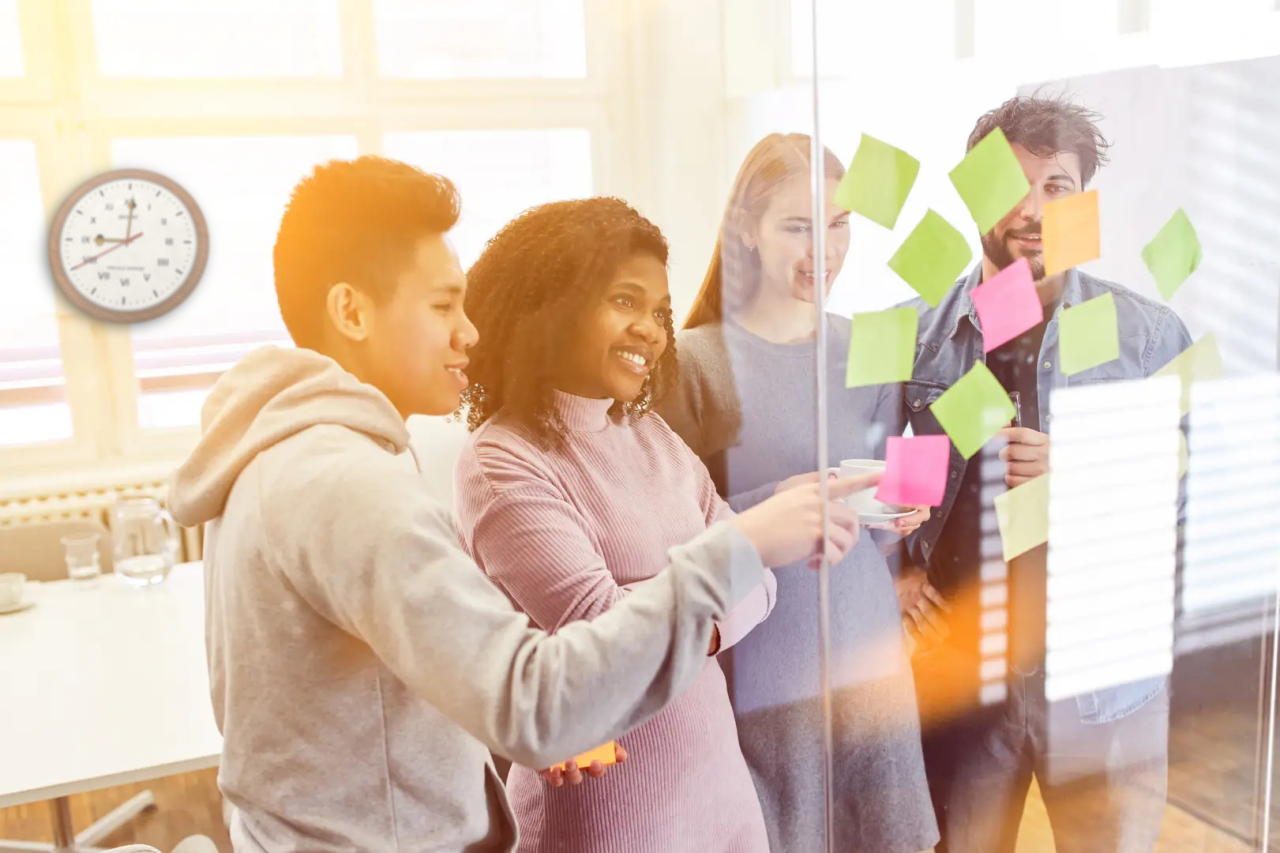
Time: {"hour": 9, "minute": 0, "second": 40}
